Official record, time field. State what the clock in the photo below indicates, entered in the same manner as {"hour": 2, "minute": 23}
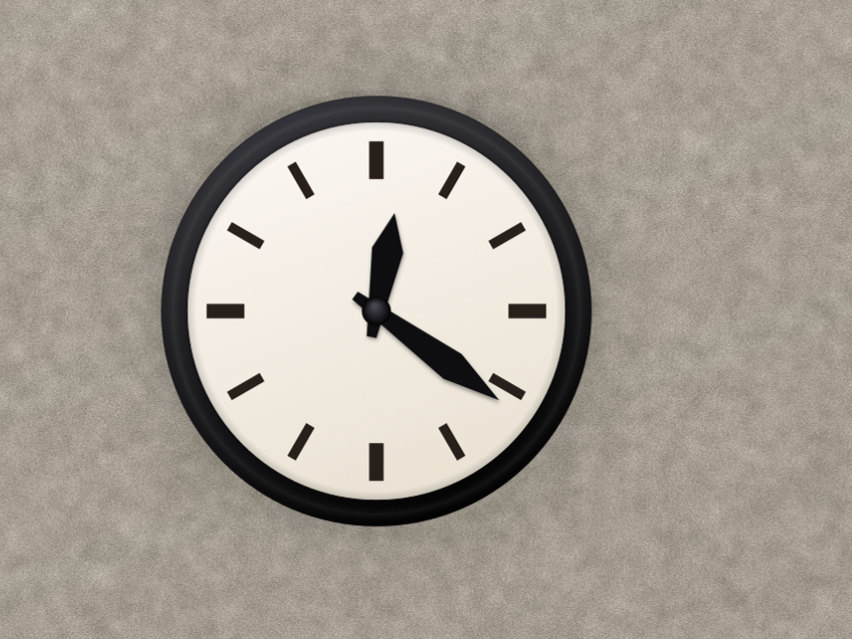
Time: {"hour": 12, "minute": 21}
